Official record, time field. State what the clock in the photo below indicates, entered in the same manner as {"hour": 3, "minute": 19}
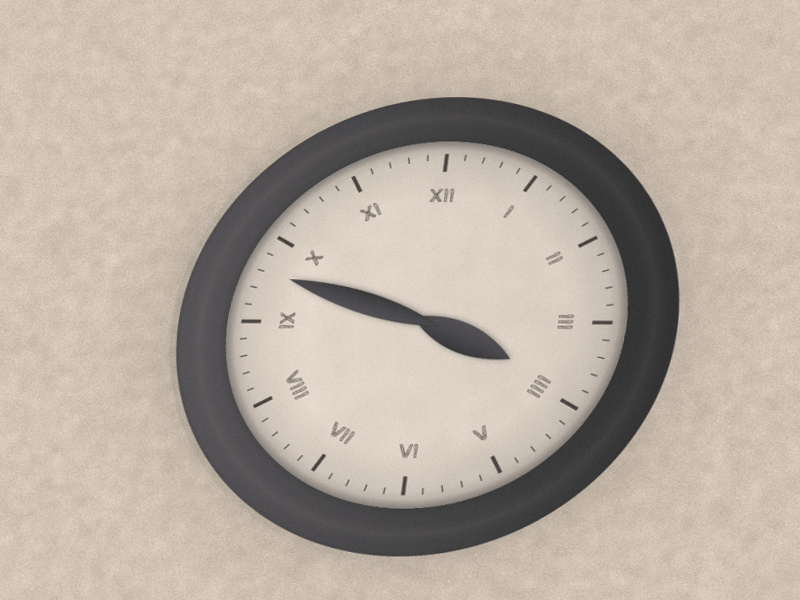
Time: {"hour": 3, "minute": 48}
